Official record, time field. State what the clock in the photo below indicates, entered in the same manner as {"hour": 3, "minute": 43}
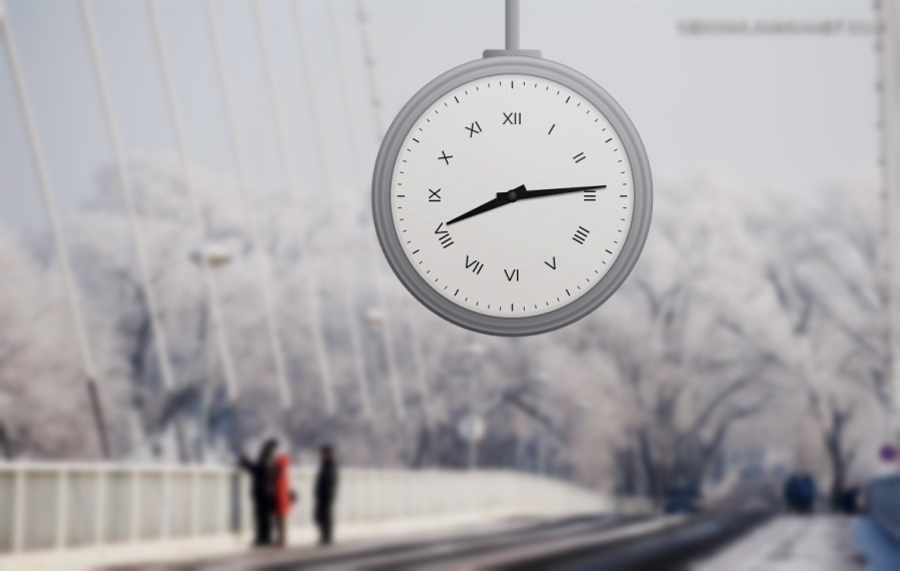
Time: {"hour": 8, "minute": 14}
